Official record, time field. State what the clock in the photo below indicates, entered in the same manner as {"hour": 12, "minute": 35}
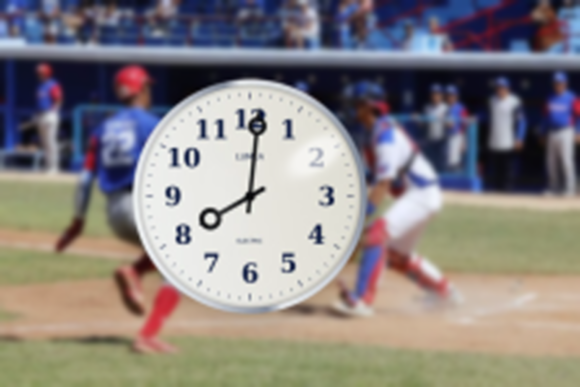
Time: {"hour": 8, "minute": 1}
